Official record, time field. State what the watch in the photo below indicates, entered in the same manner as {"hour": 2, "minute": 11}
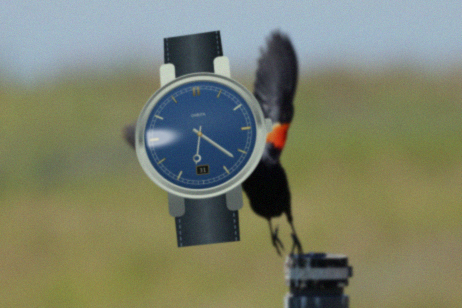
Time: {"hour": 6, "minute": 22}
